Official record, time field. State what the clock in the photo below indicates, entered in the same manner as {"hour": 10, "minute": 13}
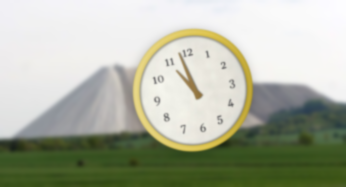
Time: {"hour": 10, "minute": 58}
